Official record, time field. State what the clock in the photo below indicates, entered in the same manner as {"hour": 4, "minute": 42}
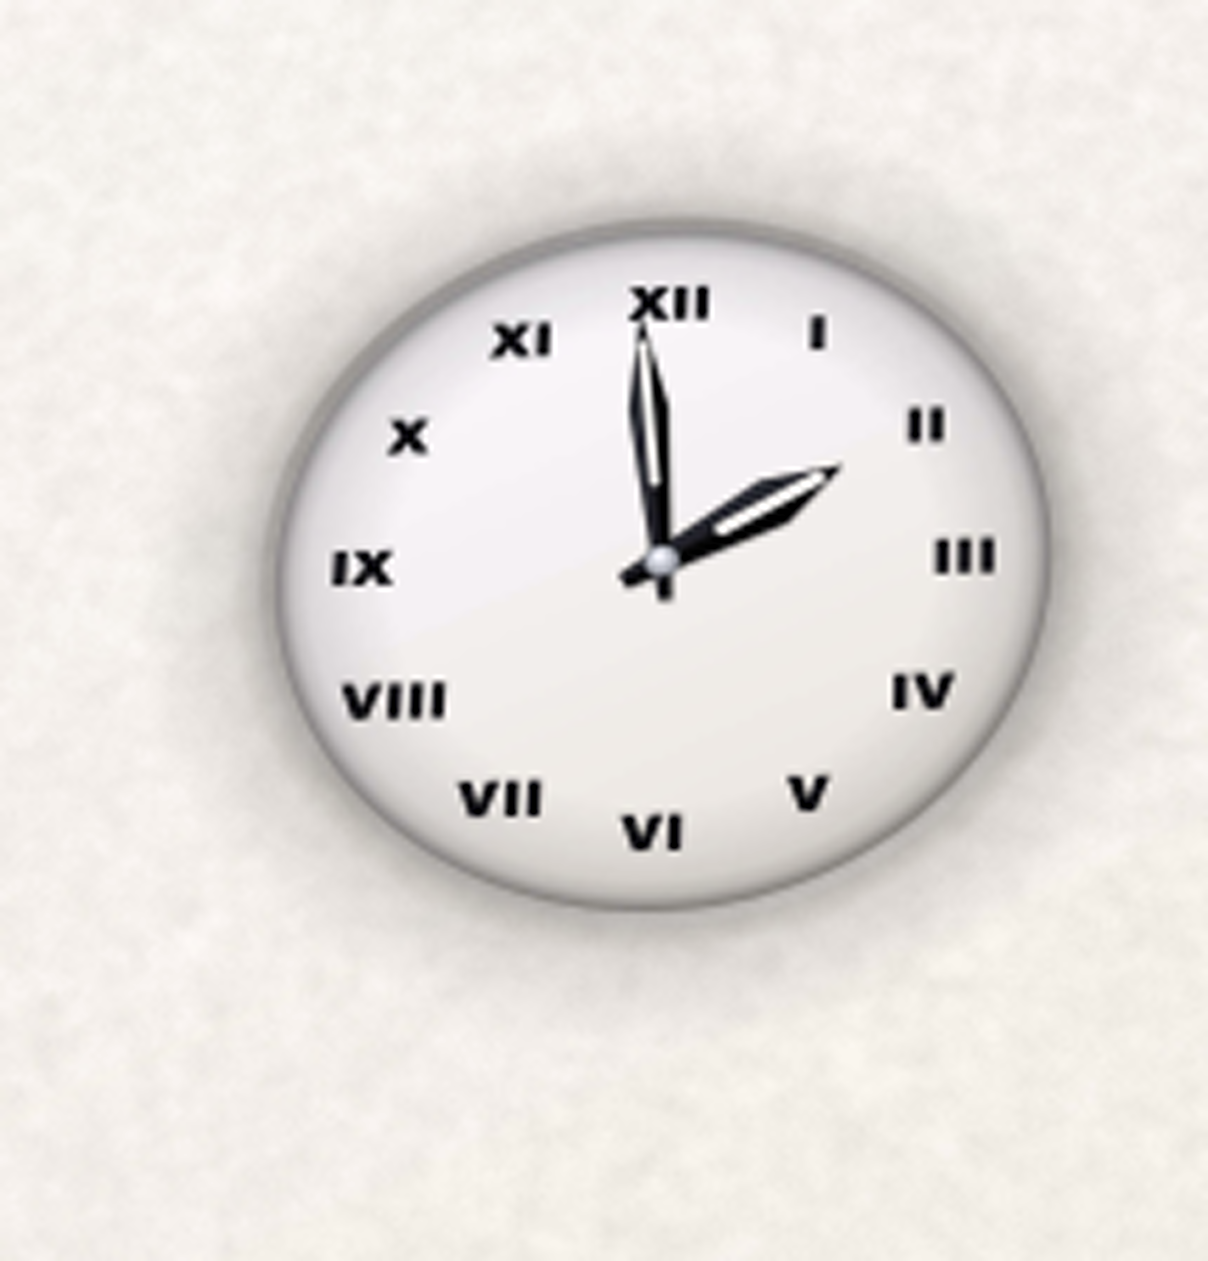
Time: {"hour": 1, "minute": 59}
